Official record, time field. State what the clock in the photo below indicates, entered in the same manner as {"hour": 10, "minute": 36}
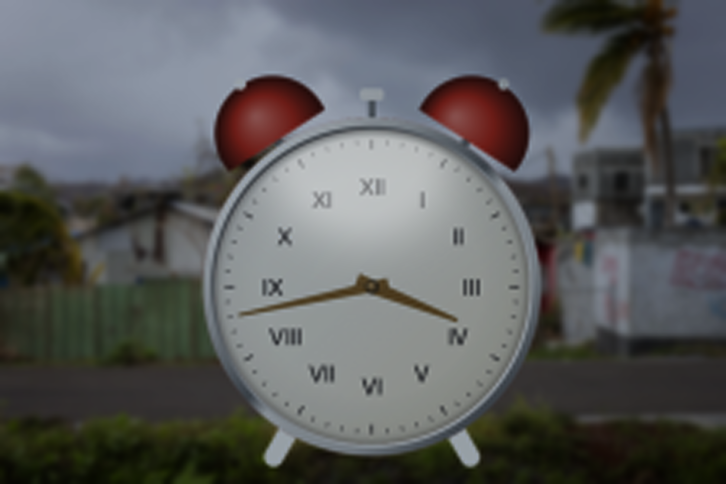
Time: {"hour": 3, "minute": 43}
